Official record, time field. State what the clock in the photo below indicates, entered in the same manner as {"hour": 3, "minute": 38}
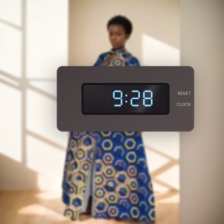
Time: {"hour": 9, "minute": 28}
